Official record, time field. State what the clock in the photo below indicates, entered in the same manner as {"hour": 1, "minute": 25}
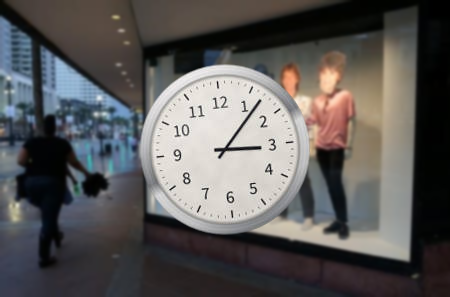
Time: {"hour": 3, "minute": 7}
